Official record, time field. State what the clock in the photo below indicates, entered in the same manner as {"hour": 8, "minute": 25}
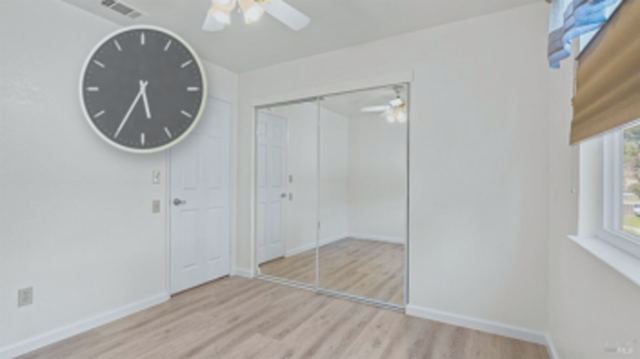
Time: {"hour": 5, "minute": 35}
